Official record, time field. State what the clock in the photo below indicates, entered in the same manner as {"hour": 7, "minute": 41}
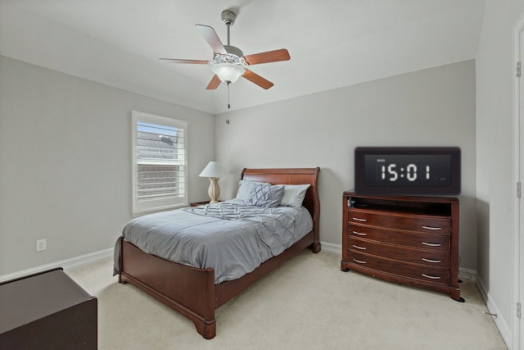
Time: {"hour": 15, "minute": 1}
